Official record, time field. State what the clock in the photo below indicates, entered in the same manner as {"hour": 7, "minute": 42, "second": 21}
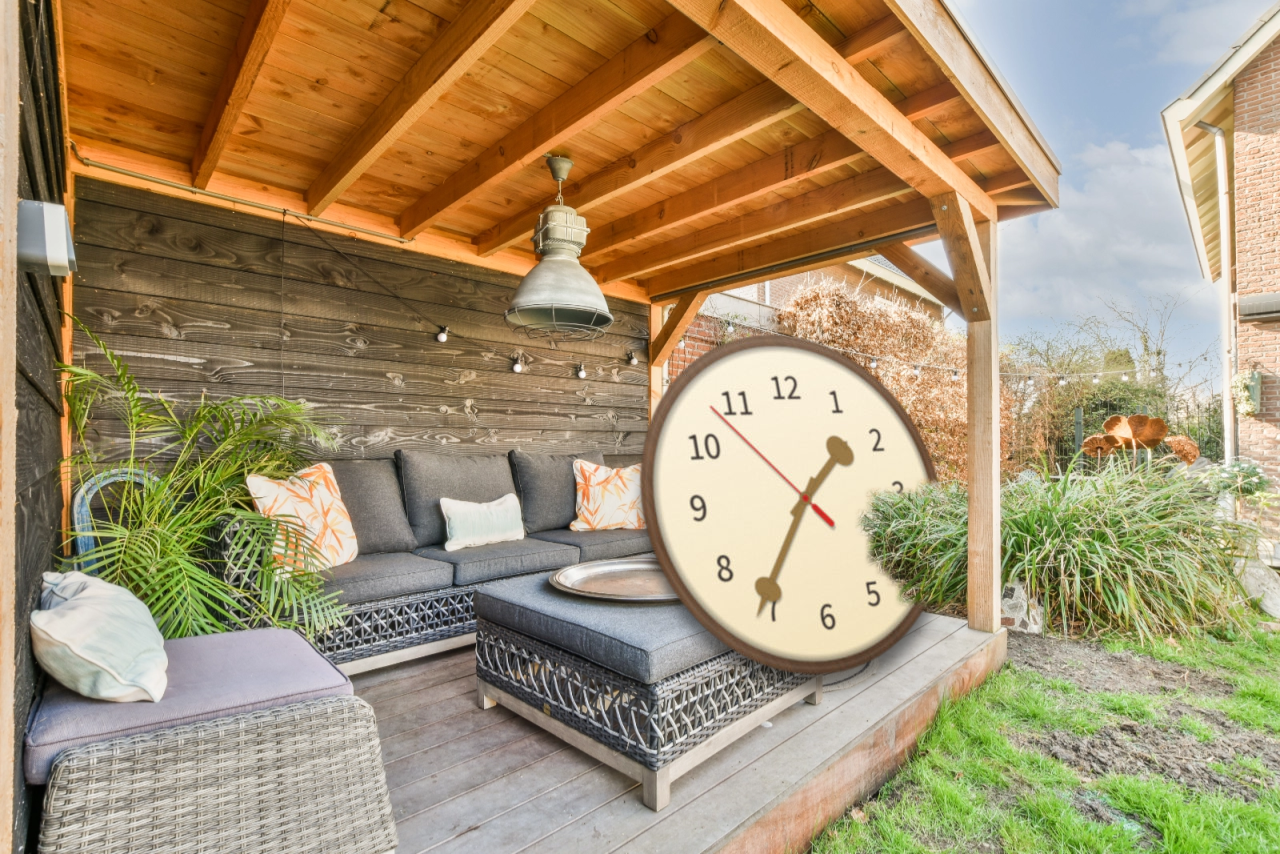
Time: {"hour": 1, "minute": 35, "second": 53}
